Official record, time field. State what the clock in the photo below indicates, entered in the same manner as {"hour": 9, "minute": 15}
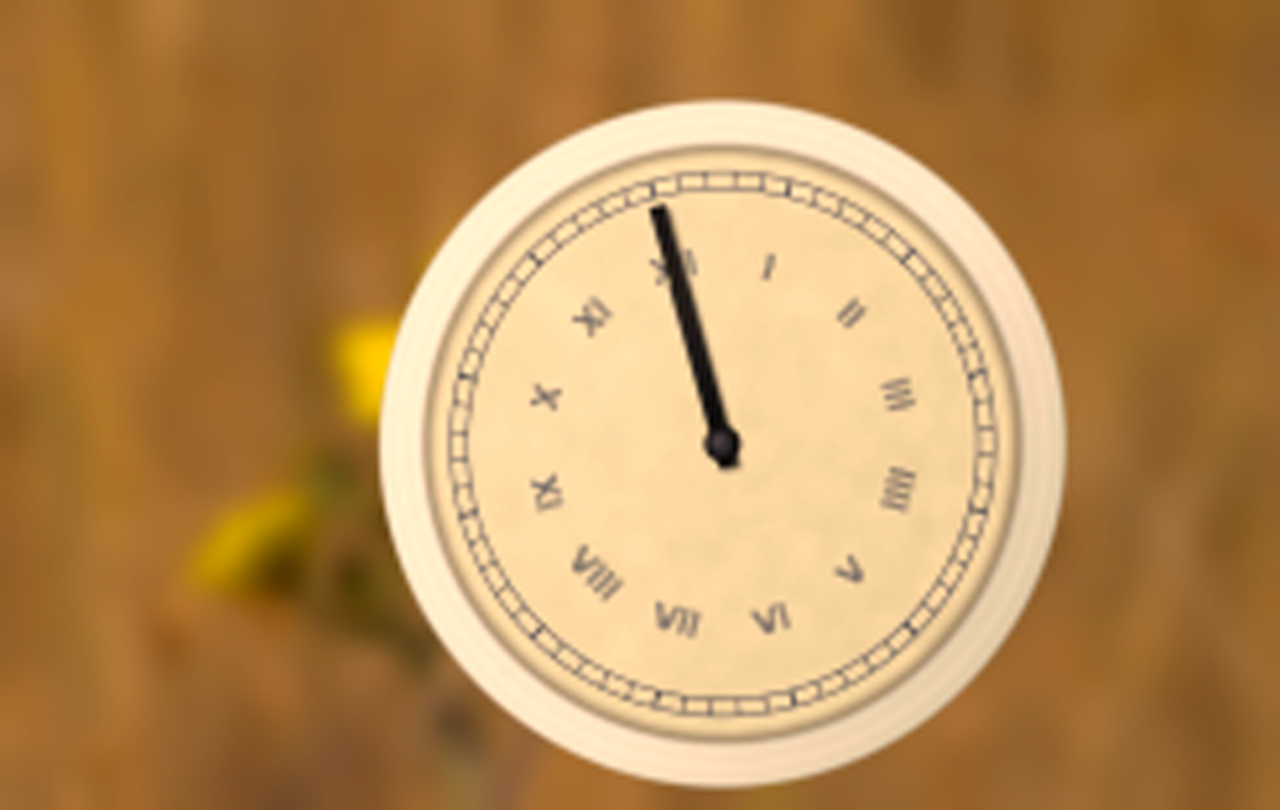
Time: {"hour": 12, "minute": 0}
